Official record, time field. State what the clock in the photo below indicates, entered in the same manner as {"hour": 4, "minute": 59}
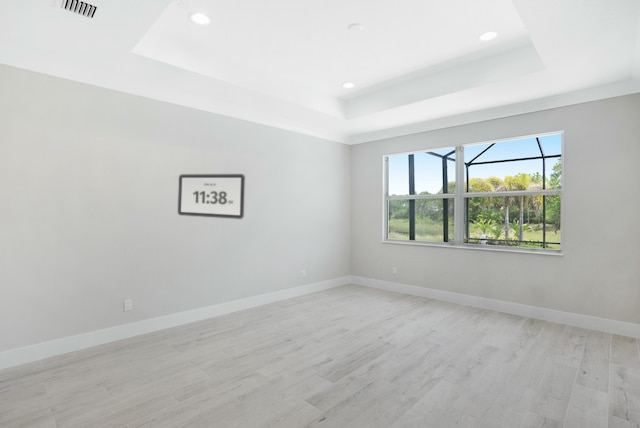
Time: {"hour": 11, "minute": 38}
